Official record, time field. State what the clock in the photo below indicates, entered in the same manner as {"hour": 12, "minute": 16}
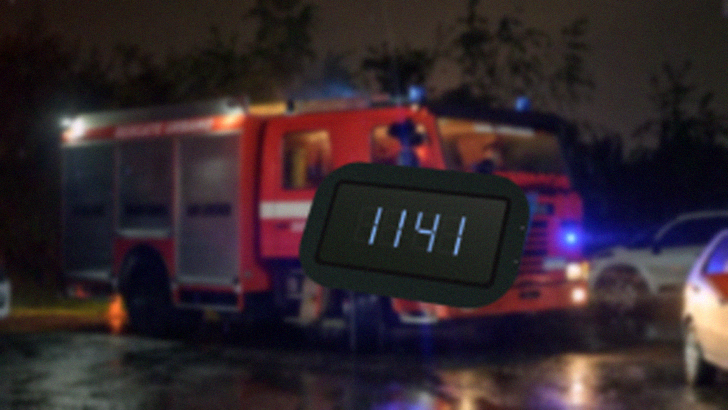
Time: {"hour": 11, "minute": 41}
